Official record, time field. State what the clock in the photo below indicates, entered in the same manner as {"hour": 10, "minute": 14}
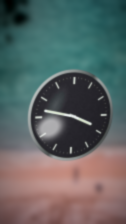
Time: {"hour": 3, "minute": 47}
